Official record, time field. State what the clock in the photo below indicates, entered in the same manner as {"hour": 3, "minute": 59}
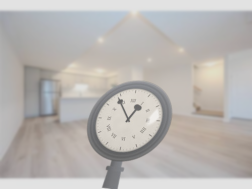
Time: {"hour": 12, "minute": 54}
